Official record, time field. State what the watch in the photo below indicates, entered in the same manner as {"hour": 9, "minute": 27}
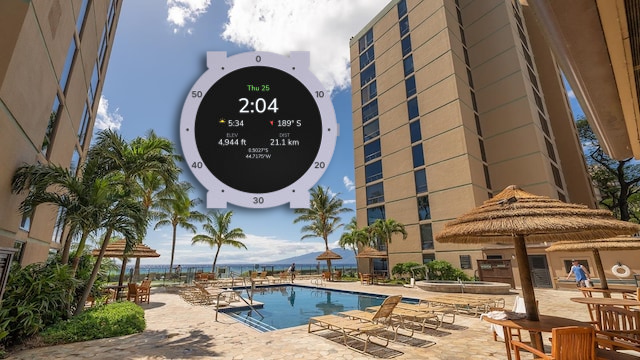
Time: {"hour": 2, "minute": 4}
